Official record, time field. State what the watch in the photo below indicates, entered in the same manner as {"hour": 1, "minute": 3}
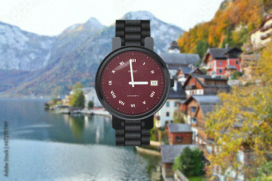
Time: {"hour": 2, "minute": 59}
